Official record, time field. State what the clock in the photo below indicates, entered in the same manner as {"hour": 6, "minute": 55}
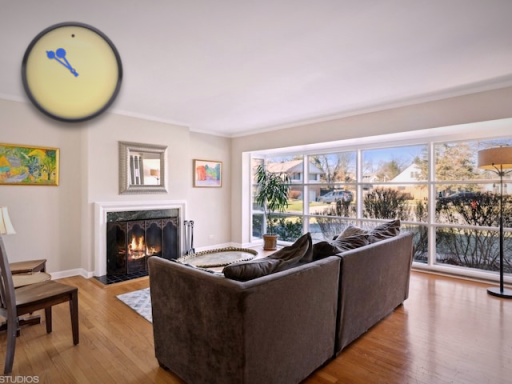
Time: {"hour": 10, "minute": 51}
